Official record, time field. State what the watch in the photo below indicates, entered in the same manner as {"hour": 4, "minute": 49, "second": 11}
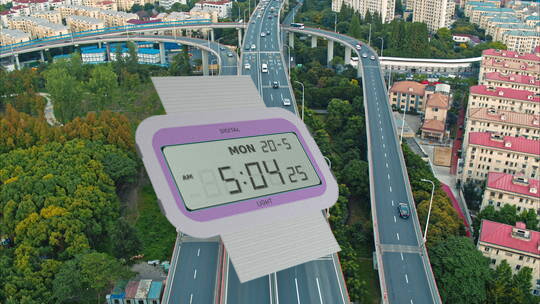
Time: {"hour": 5, "minute": 4, "second": 25}
